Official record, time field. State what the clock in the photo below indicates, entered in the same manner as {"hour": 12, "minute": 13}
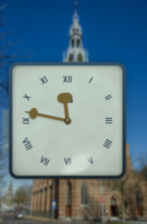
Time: {"hour": 11, "minute": 47}
